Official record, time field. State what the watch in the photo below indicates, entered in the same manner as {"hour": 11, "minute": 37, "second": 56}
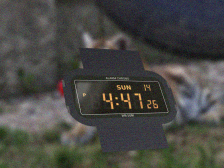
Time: {"hour": 4, "minute": 47, "second": 26}
